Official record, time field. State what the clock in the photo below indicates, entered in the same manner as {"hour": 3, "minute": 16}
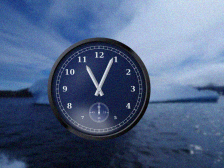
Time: {"hour": 11, "minute": 4}
